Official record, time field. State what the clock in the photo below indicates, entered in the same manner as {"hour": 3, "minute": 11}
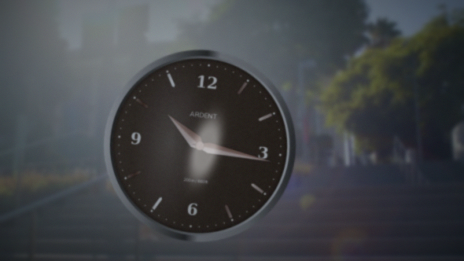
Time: {"hour": 10, "minute": 16}
